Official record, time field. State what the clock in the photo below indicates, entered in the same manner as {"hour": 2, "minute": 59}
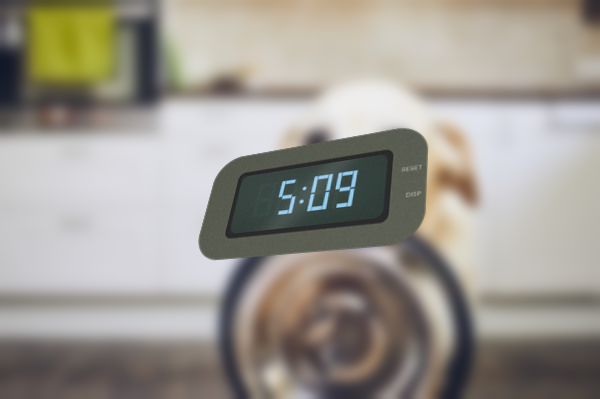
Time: {"hour": 5, "minute": 9}
